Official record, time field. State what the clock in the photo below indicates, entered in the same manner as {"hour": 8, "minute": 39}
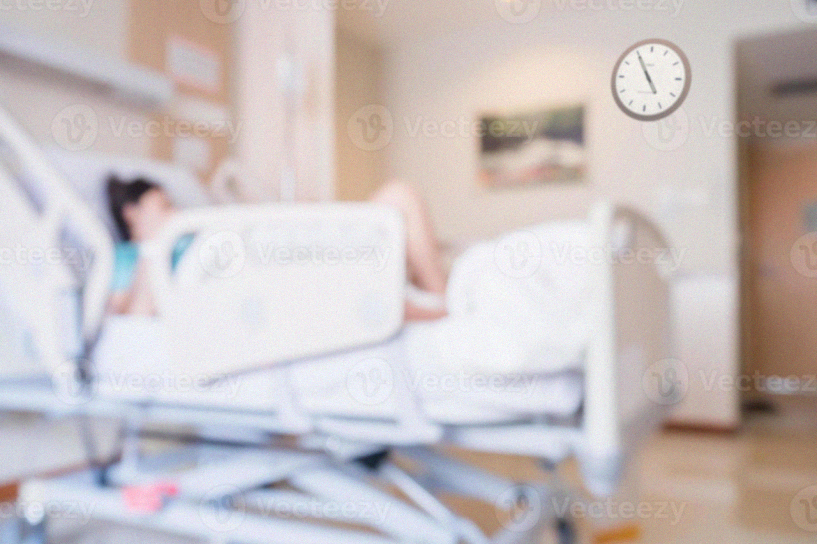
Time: {"hour": 4, "minute": 55}
